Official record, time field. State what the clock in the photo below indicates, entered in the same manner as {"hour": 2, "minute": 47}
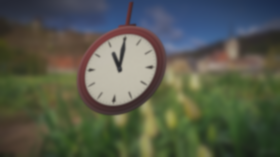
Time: {"hour": 11, "minute": 0}
